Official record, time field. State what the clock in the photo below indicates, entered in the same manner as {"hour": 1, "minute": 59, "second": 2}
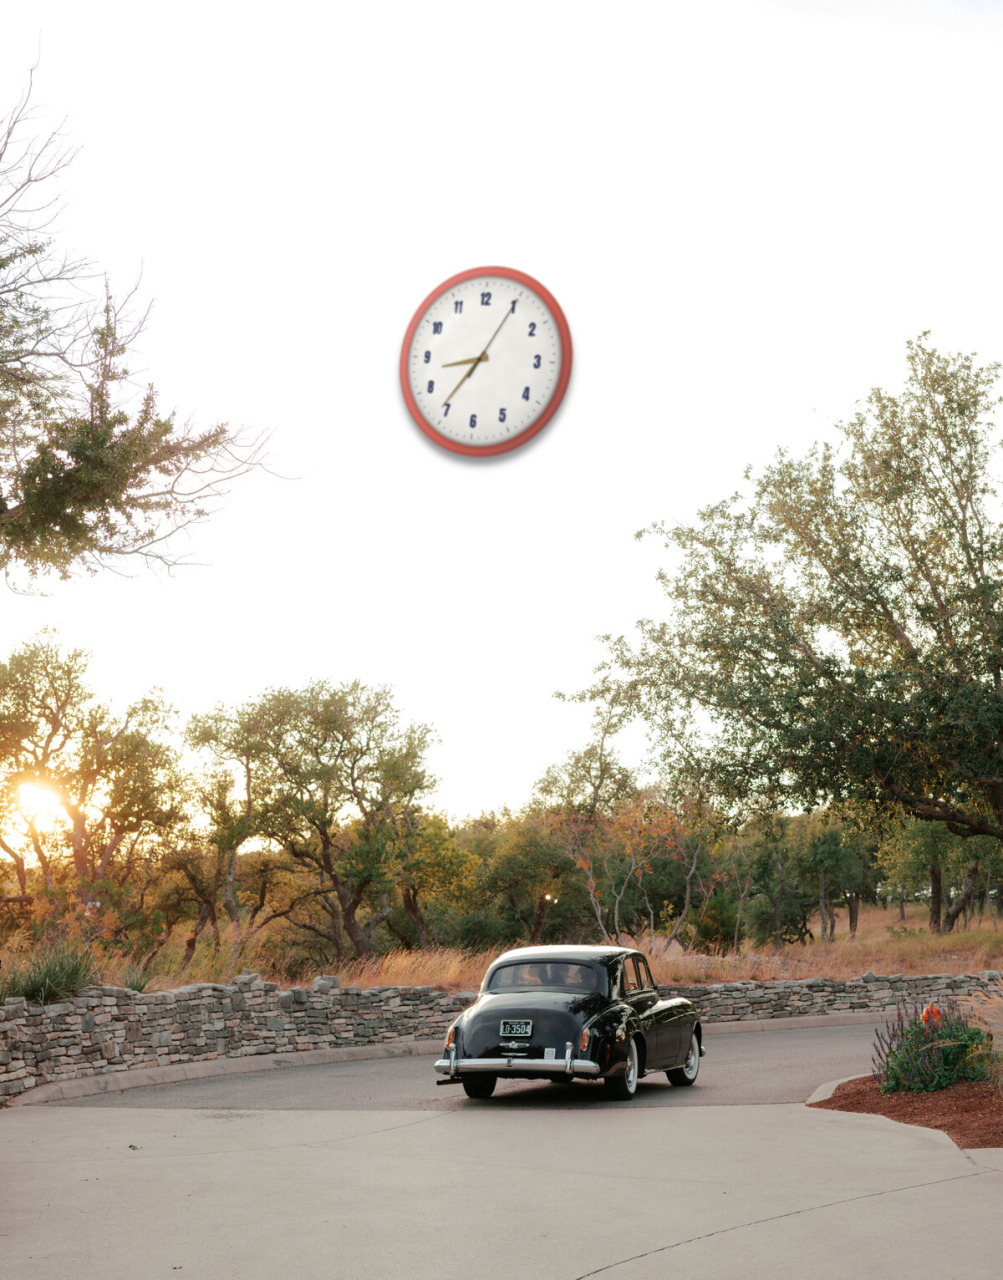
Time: {"hour": 8, "minute": 36, "second": 5}
